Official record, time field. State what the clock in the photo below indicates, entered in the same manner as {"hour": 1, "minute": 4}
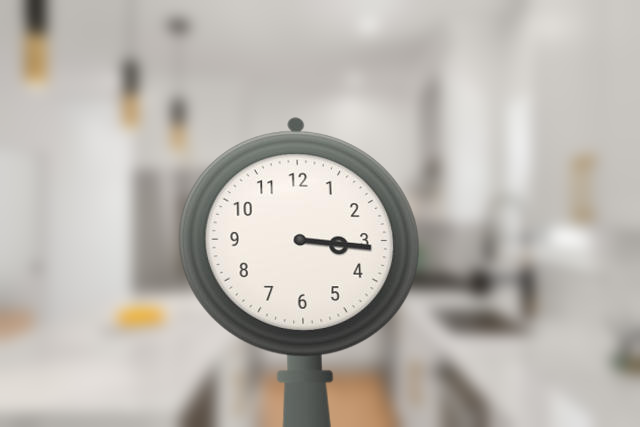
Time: {"hour": 3, "minute": 16}
